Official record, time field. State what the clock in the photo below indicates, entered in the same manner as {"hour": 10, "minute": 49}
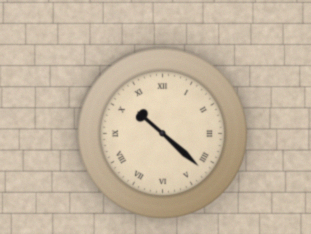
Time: {"hour": 10, "minute": 22}
